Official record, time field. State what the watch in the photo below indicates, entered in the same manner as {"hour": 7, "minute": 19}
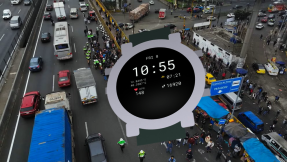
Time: {"hour": 10, "minute": 55}
